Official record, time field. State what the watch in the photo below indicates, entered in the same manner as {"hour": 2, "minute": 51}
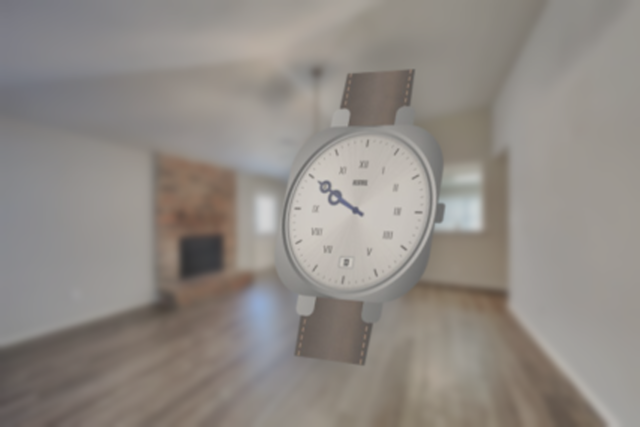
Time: {"hour": 9, "minute": 50}
